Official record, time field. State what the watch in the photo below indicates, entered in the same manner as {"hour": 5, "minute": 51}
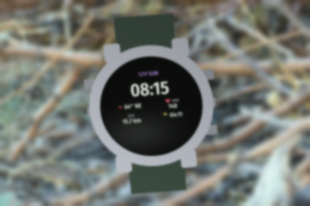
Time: {"hour": 8, "minute": 15}
